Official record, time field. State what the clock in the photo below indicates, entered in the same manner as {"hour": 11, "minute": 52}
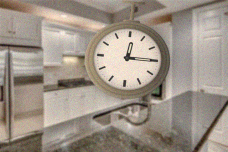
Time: {"hour": 12, "minute": 15}
